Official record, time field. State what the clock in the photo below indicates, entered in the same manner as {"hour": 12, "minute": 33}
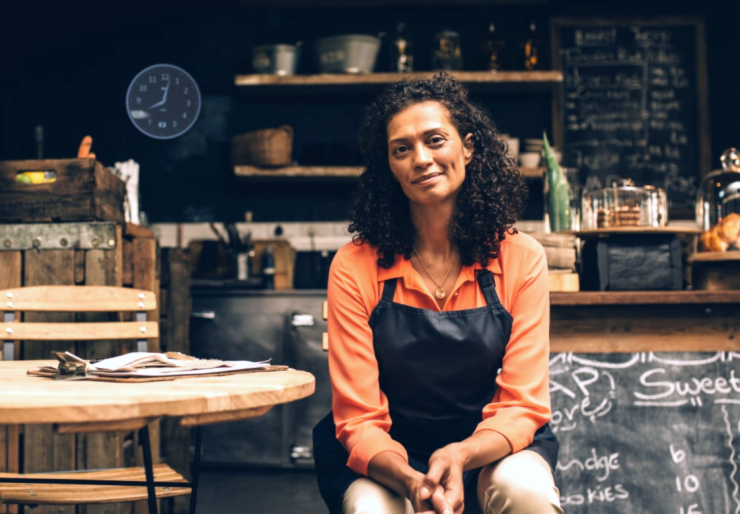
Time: {"hour": 8, "minute": 2}
